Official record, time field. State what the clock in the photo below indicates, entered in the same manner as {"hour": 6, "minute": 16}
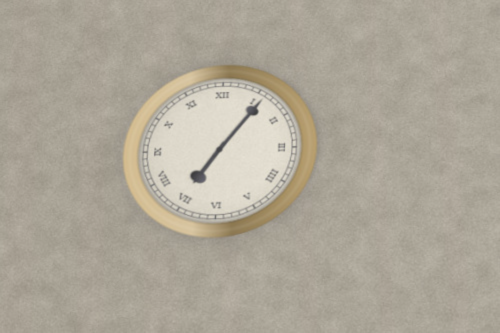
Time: {"hour": 7, "minute": 6}
